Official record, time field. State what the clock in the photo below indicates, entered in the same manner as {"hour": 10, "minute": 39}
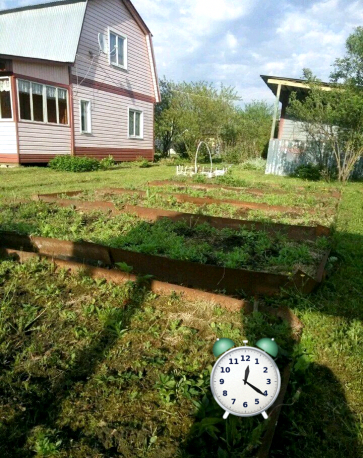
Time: {"hour": 12, "minute": 21}
